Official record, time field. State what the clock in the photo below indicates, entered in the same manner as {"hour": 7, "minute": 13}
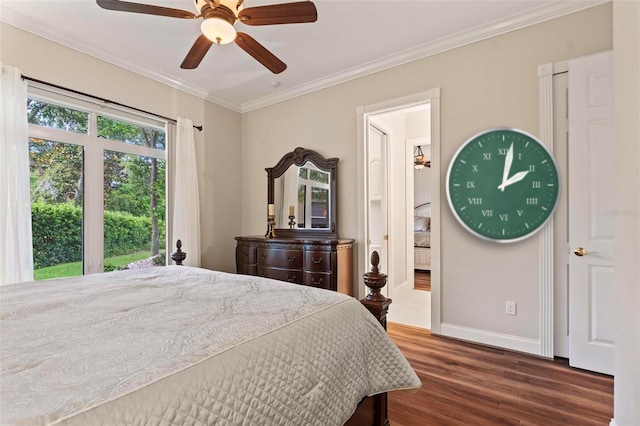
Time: {"hour": 2, "minute": 2}
